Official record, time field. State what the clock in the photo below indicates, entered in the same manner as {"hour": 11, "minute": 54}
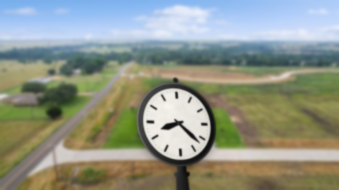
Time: {"hour": 8, "minute": 22}
